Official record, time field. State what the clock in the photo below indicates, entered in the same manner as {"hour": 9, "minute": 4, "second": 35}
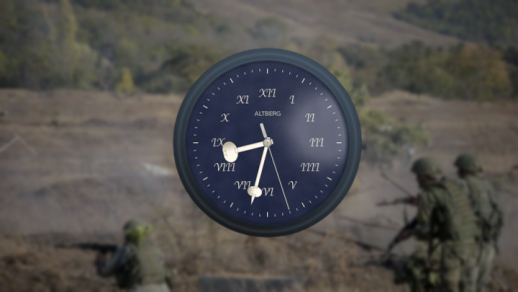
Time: {"hour": 8, "minute": 32, "second": 27}
